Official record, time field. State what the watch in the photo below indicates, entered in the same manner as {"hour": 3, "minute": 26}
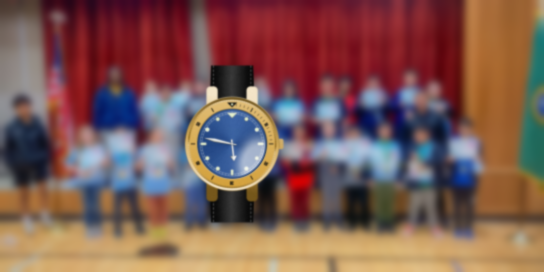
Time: {"hour": 5, "minute": 47}
